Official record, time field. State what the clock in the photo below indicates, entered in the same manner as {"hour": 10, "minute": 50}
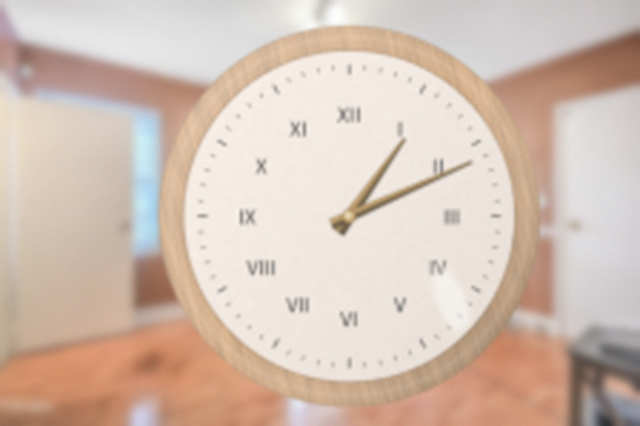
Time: {"hour": 1, "minute": 11}
